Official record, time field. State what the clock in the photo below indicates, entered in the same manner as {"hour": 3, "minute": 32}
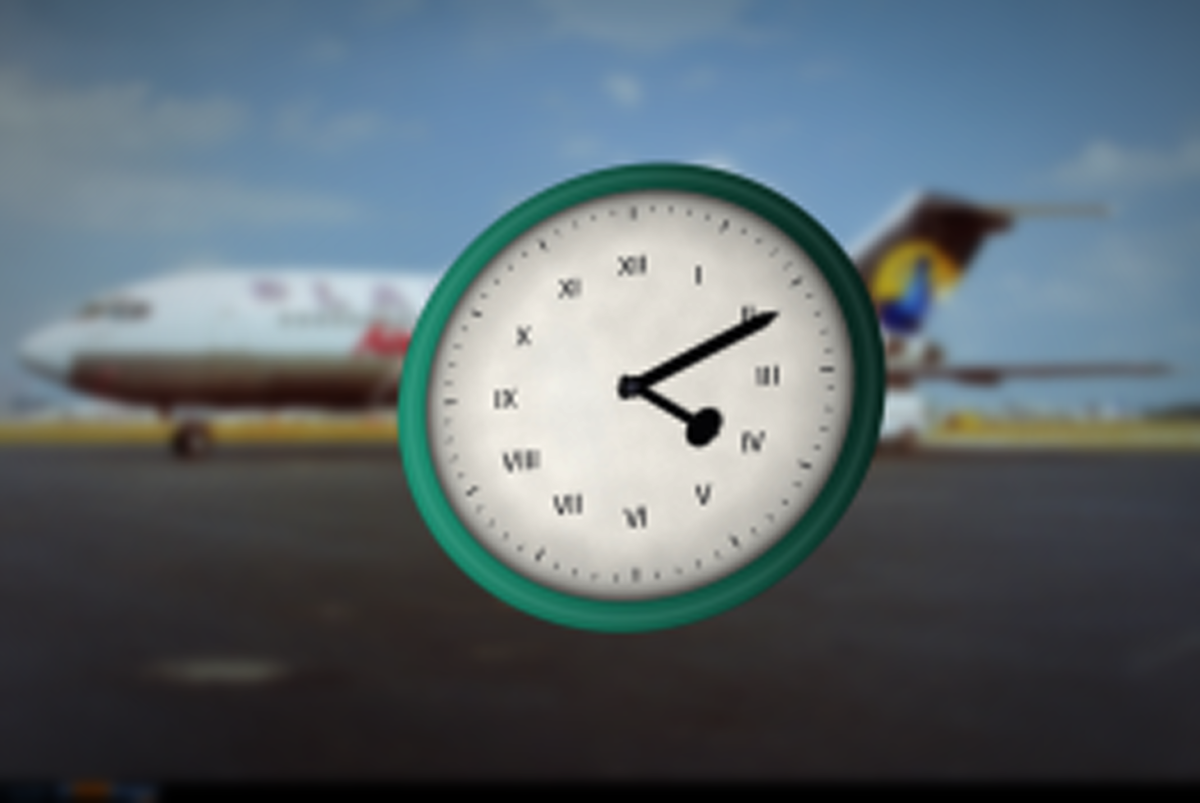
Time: {"hour": 4, "minute": 11}
